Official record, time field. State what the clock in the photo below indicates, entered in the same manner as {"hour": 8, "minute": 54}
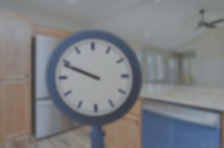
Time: {"hour": 9, "minute": 49}
